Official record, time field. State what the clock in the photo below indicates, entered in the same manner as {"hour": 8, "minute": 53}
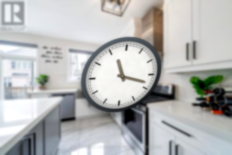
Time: {"hour": 11, "minute": 18}
